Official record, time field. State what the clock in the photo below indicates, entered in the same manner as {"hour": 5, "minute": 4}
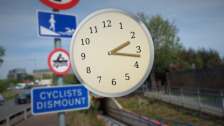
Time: {"hour": 2, "minute": 17}
